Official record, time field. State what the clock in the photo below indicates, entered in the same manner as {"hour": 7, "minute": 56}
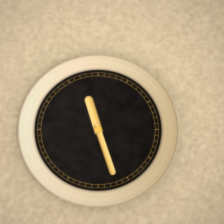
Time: {"hour": 11, "minute": 27}
